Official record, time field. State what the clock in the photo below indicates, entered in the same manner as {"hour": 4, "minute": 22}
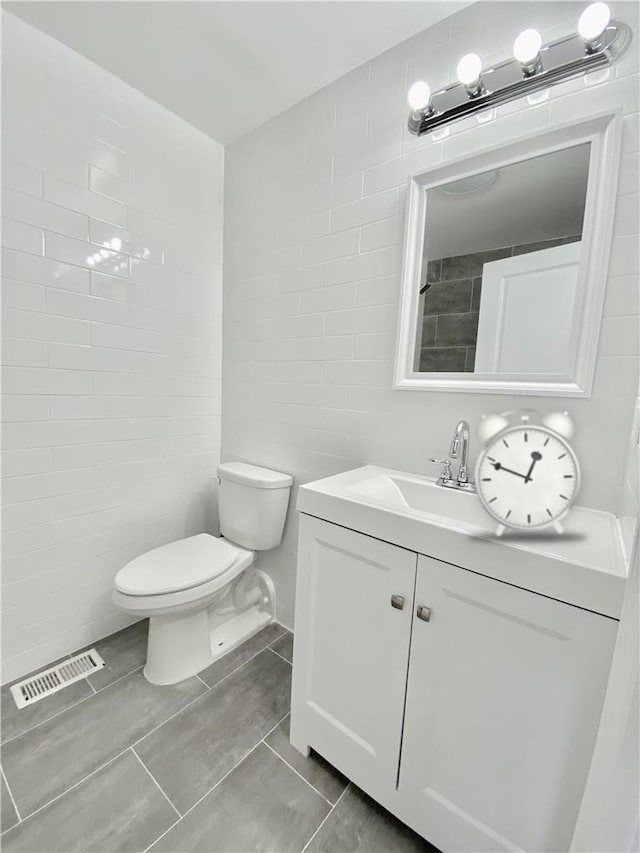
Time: {"hour": 12, "minute": 49}
